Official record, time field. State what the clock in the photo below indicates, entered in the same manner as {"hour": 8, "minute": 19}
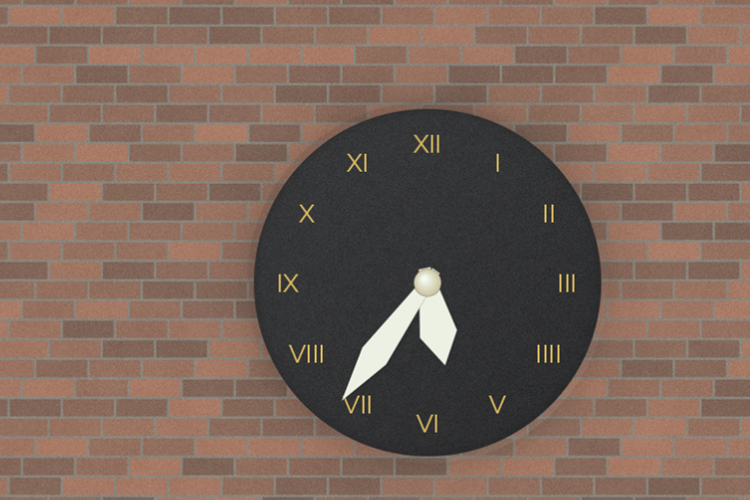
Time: {"hour": 5, "minute": 36}
